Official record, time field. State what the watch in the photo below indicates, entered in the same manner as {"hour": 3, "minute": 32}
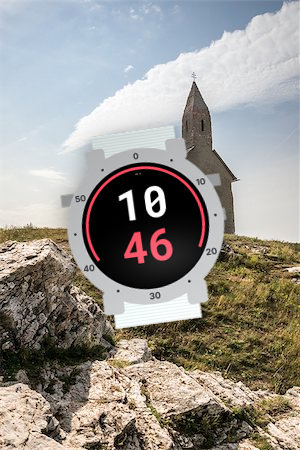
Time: {"hour": 10, "minute": 46}
